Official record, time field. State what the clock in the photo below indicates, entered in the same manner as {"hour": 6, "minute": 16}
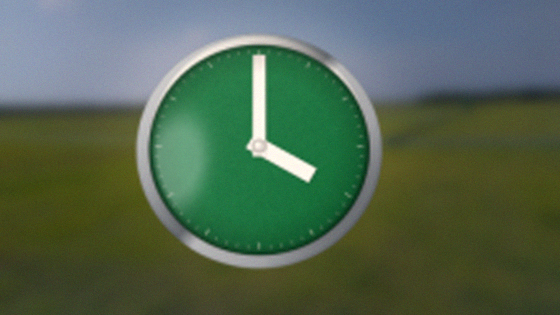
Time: {"hour": 4, "minute": 0}
